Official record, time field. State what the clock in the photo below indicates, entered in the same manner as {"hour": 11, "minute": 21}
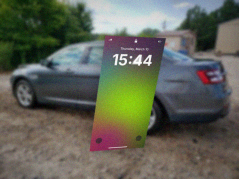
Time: {"hour": 15, "minute": 44}
